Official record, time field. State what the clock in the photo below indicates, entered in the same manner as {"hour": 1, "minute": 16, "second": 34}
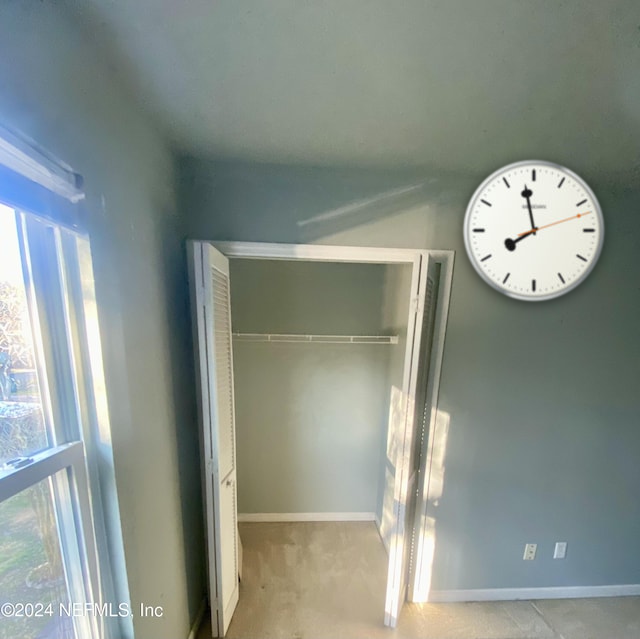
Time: {"hour": 7, "minute": 58, "second": 12}
